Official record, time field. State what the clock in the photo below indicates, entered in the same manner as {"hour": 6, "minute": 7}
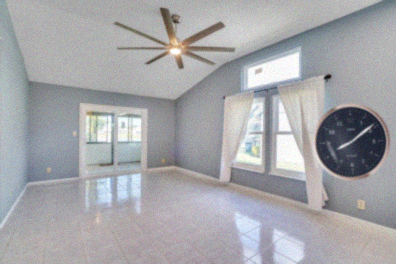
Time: {"hour": 8, "minute": 9}
